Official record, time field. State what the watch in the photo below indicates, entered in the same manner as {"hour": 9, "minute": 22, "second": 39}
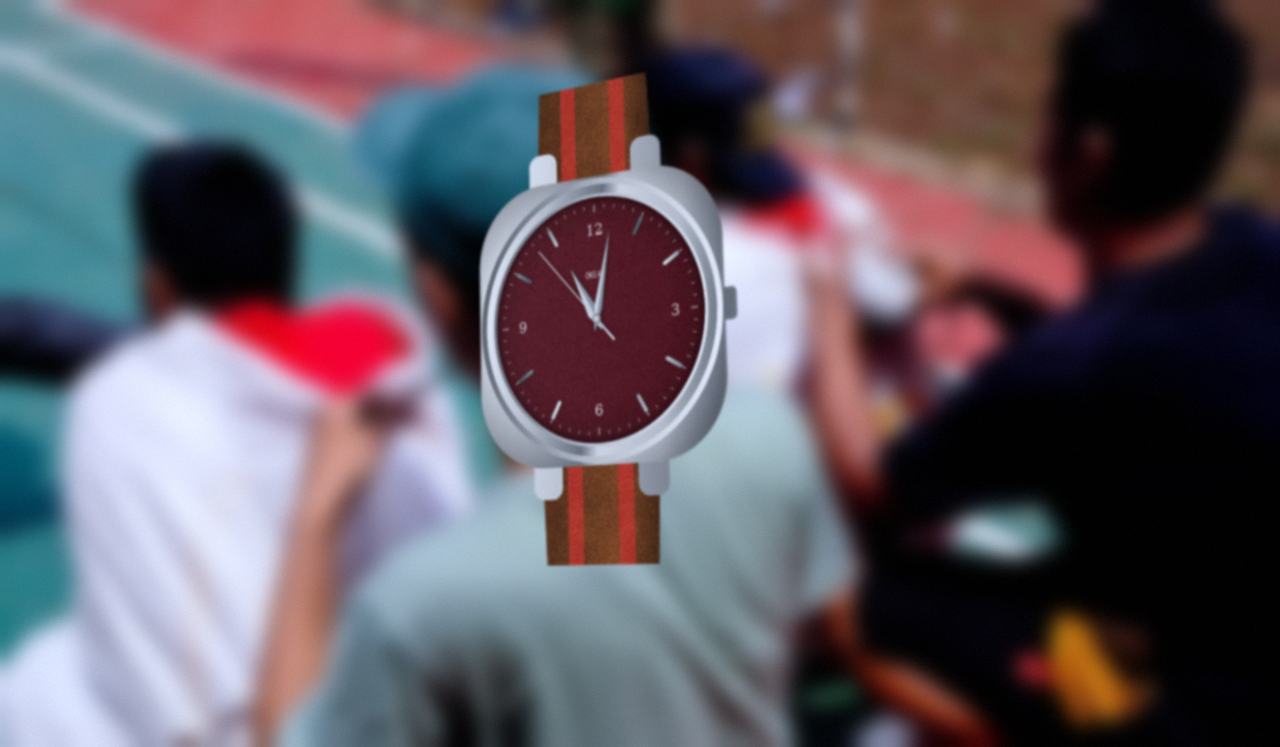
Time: {"hour": 11, "minute": 1, "second": 53}
